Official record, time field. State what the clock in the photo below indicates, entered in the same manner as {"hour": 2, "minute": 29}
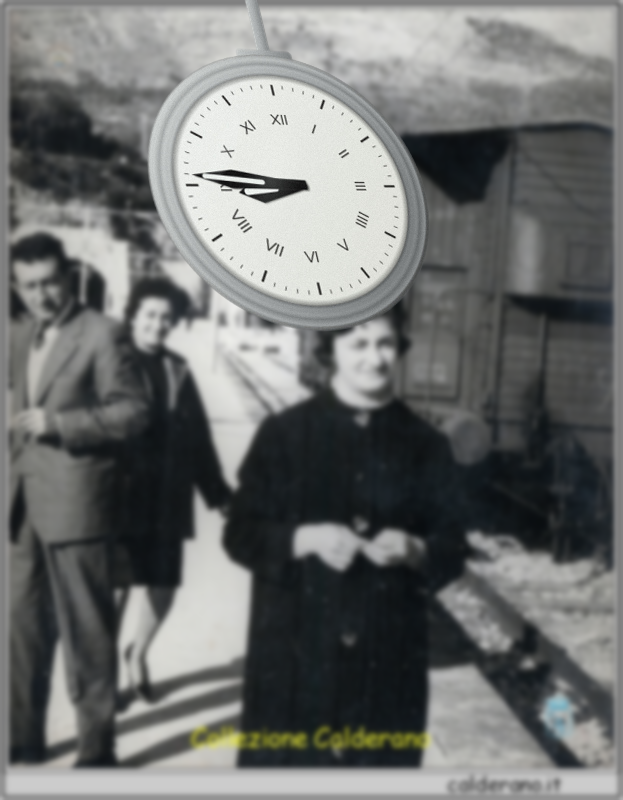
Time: {"hour": 8, "minute": 46}
